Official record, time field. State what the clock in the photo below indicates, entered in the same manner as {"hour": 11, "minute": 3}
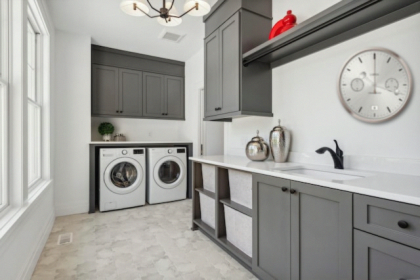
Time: {"hour": 10, "minute": 18}
